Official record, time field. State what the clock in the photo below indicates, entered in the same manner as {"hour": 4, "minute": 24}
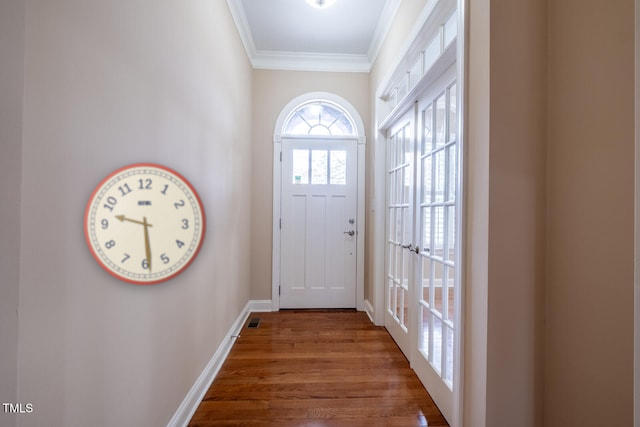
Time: {"hour": 9, "minute": 29}
